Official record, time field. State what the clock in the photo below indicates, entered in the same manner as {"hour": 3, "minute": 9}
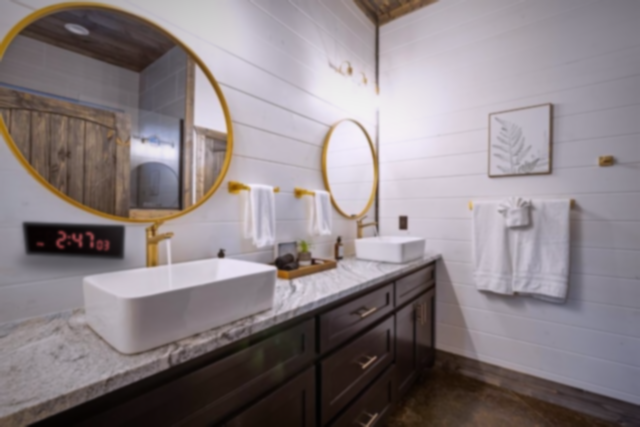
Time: {"hour": 2, "minute": 47}
